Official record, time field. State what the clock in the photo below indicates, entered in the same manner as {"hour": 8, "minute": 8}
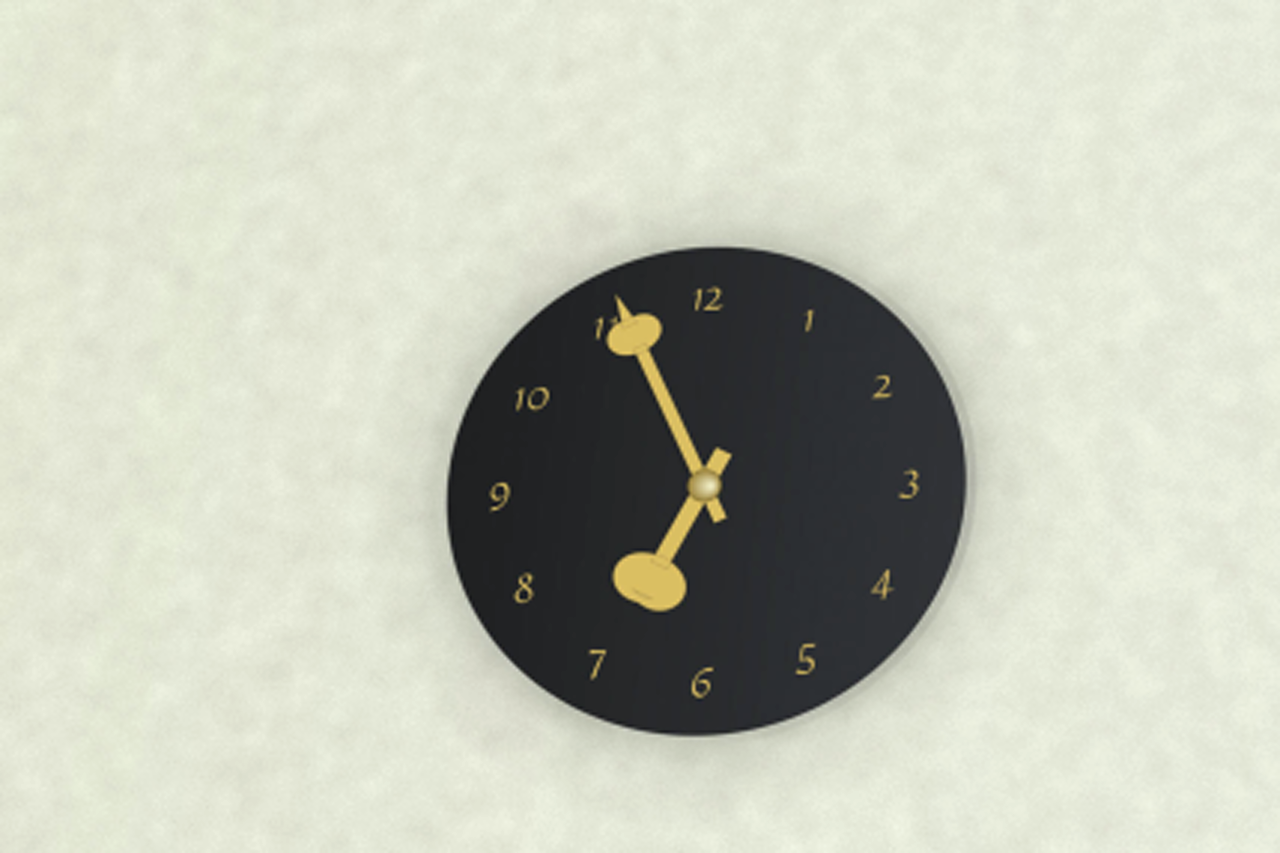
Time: {"hour": 6, "minute": 56}
